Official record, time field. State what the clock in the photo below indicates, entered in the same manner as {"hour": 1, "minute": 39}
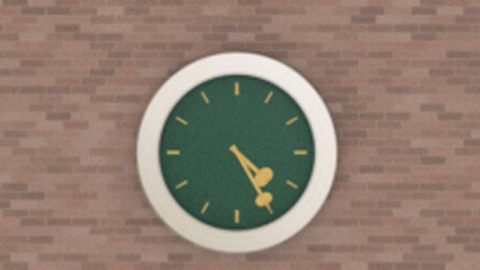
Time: {"hour": 4, "minute": 25}
